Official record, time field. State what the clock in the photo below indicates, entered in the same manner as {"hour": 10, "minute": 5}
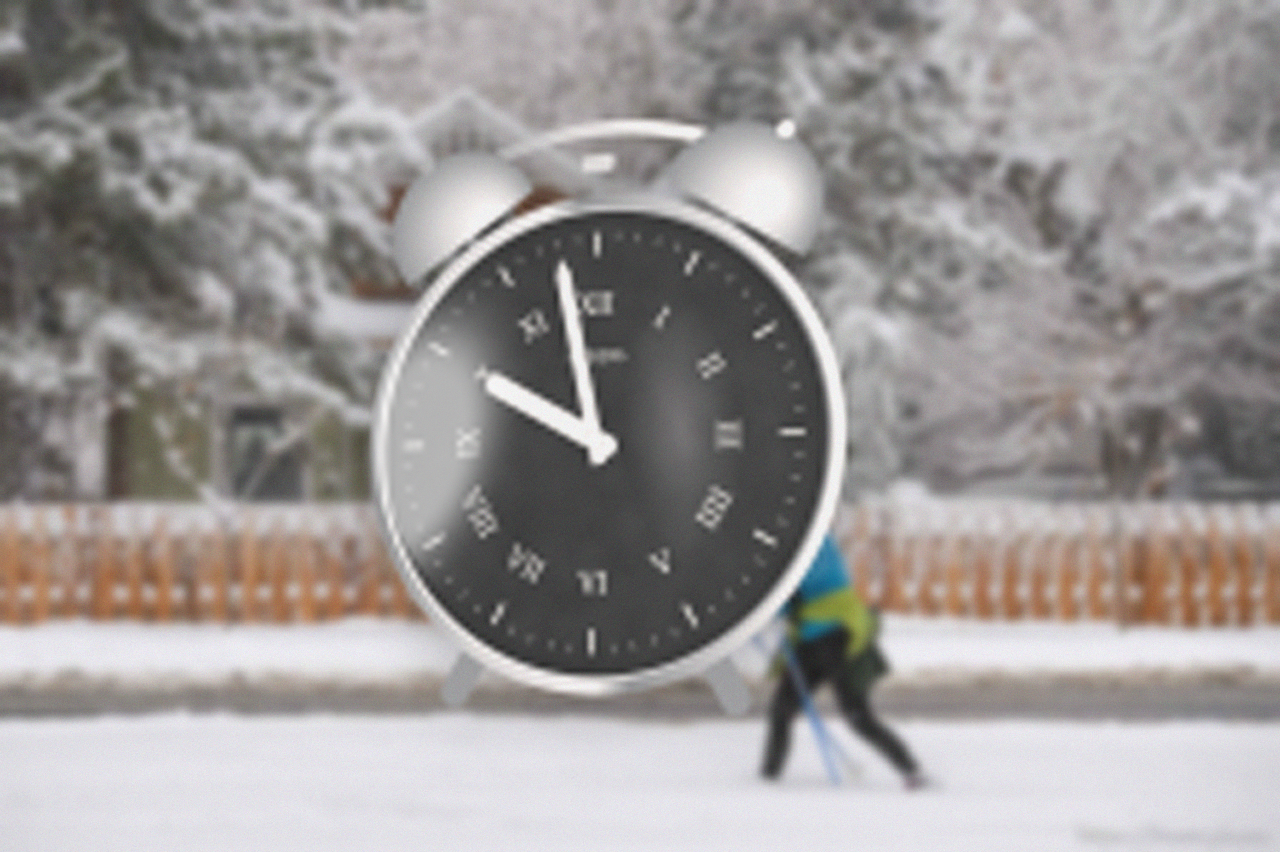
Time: {"hour": 9, "minute": 58}
